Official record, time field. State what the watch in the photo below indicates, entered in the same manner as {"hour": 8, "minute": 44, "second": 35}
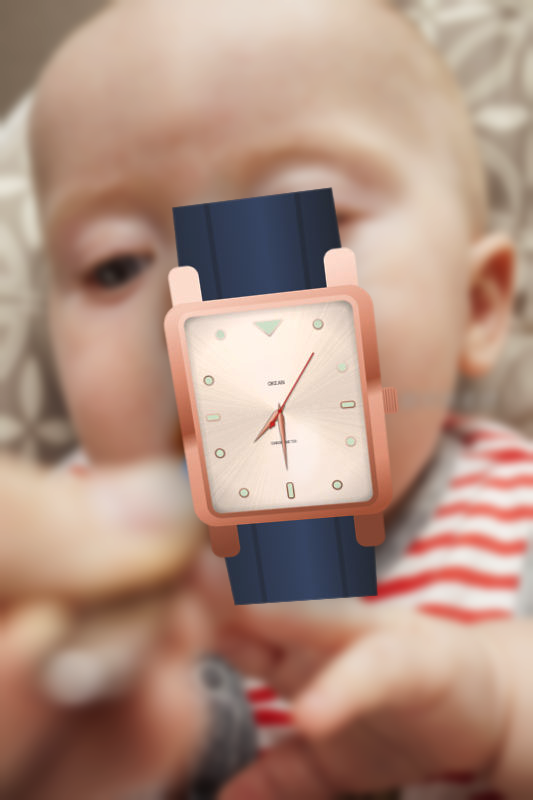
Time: {"hour": 7, "minute": 30, "second": 6}
